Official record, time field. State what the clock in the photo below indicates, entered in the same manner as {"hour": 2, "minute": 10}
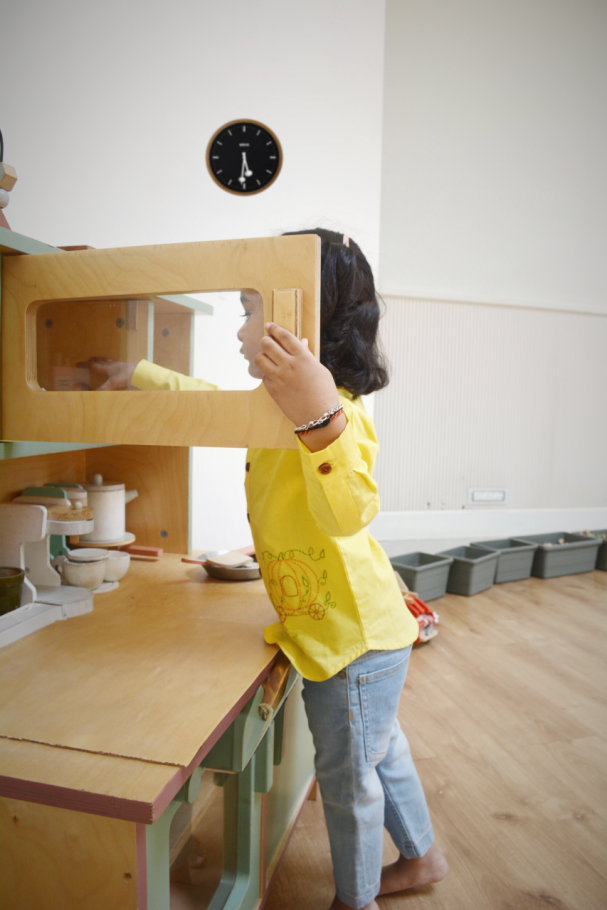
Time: {"hour": 5, "minute": 31}
